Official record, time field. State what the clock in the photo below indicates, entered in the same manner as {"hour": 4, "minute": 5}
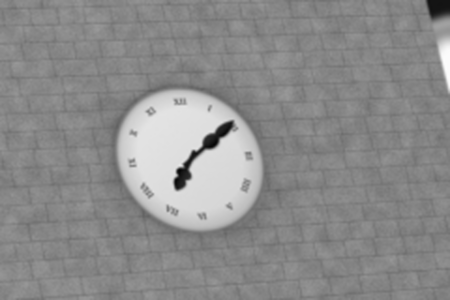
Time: {"hour": 7, "minute": 9}
